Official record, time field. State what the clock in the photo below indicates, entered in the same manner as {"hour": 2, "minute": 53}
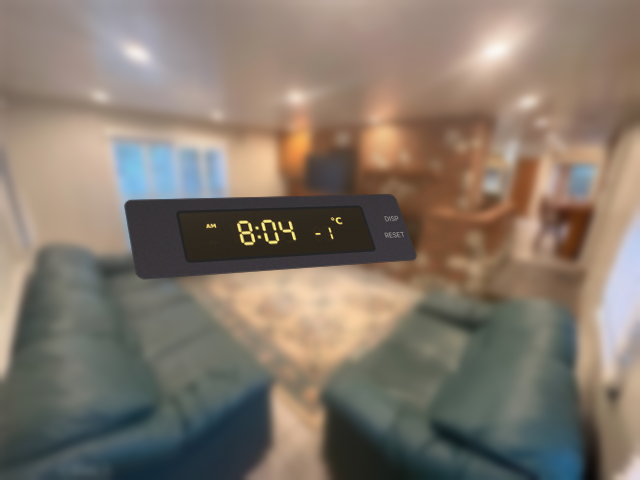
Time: {"hour": 8, "minute": 4}
